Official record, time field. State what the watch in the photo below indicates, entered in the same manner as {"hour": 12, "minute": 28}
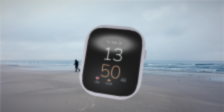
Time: {"hour": 13, "minute": 50}
